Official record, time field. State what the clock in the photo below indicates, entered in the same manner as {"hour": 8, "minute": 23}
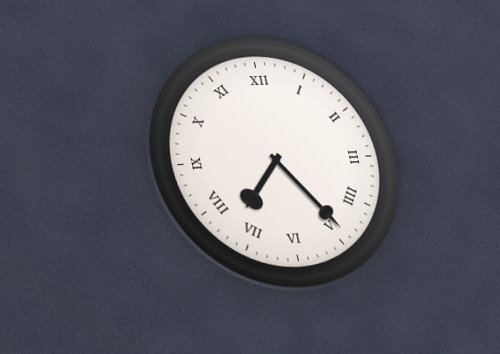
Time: {"hour": 7, "minute": 24}
